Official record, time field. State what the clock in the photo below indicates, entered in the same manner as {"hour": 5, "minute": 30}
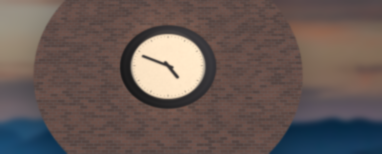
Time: {"hour": 4, "minute": 49}
